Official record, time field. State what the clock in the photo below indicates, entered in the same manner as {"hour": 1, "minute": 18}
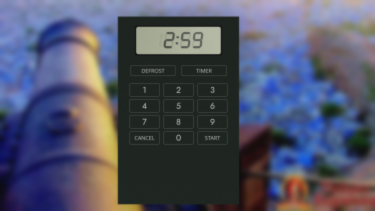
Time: {"hour": 2, "minute": 59}
